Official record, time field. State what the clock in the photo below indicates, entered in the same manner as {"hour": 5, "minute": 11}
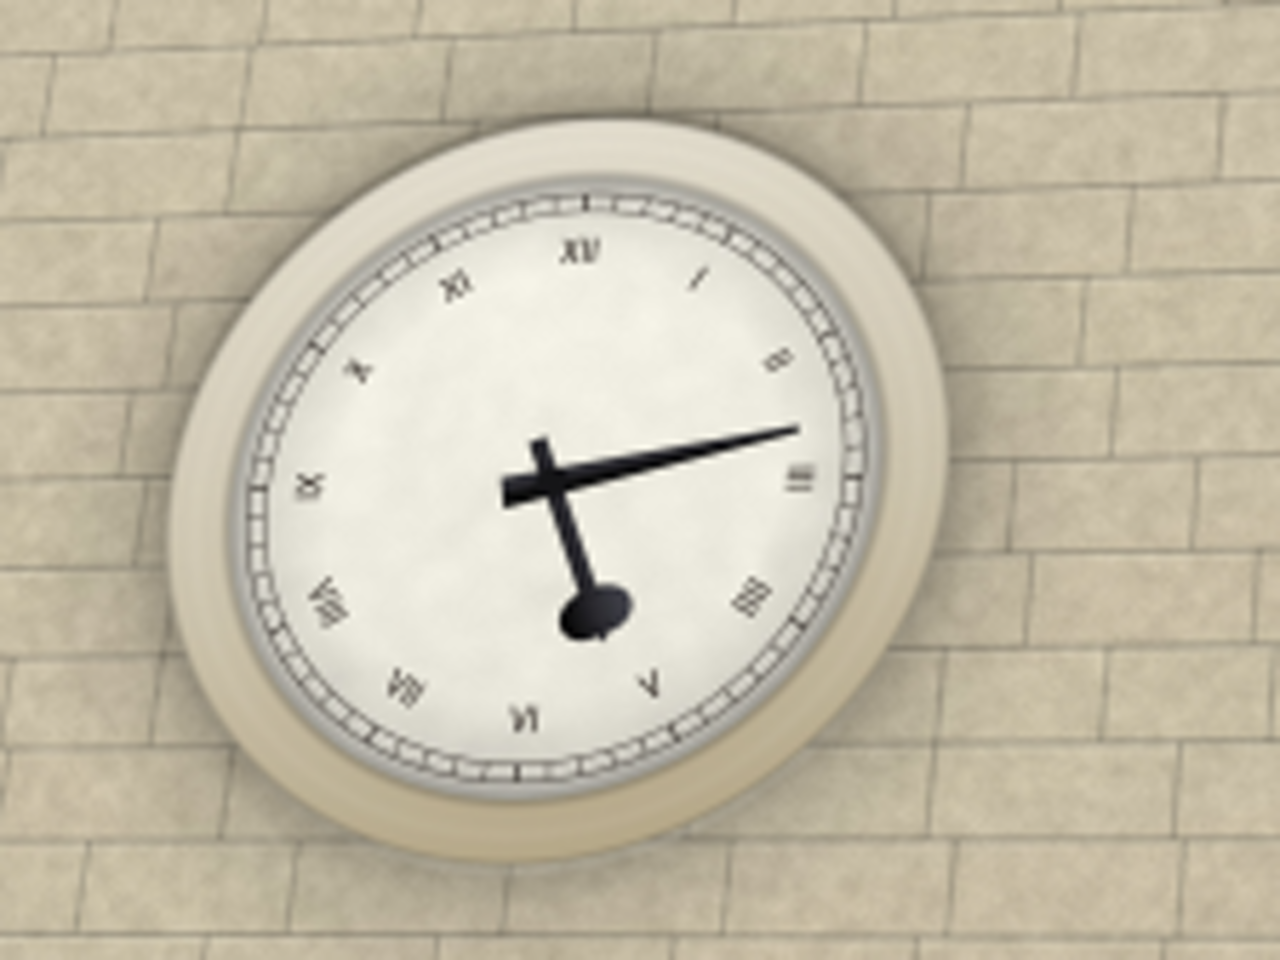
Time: {"hour": 5, "minute": 13}
